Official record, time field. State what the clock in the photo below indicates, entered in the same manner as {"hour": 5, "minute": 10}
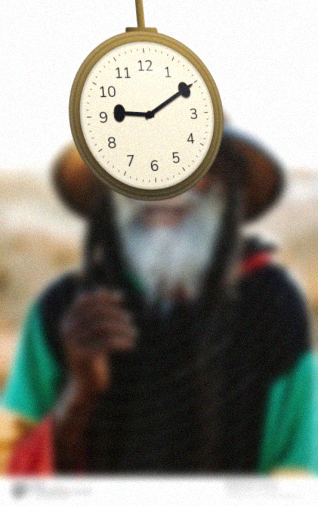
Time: {"hour": 9, "minute": 10}
